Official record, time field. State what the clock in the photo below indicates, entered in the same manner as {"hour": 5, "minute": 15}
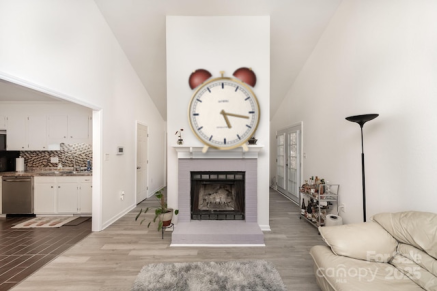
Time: {"hour": 5, "minute": 17}
